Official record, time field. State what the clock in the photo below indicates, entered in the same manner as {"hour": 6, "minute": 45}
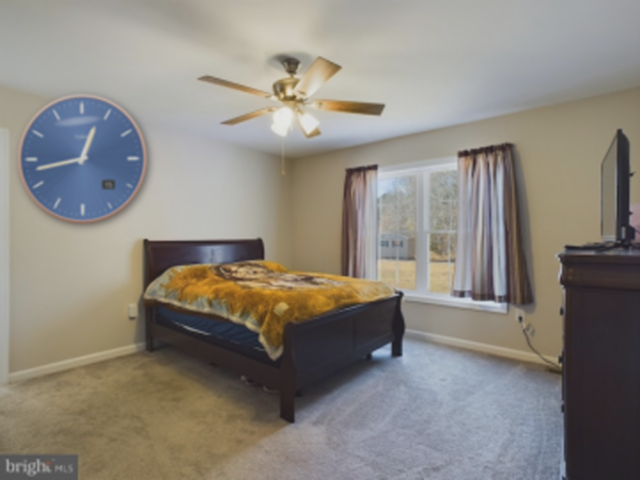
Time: {"hour": 12, "minute": 43}
